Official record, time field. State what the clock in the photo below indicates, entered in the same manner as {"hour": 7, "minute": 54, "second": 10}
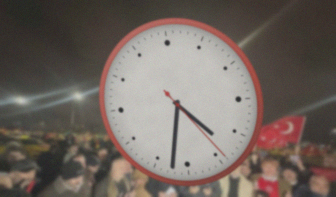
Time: {"hour": 4, "minute": 32, "second": 24}
